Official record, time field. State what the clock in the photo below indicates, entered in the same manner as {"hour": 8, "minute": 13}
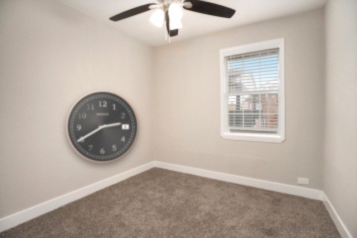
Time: {"hour": 2, "minute": 40}
